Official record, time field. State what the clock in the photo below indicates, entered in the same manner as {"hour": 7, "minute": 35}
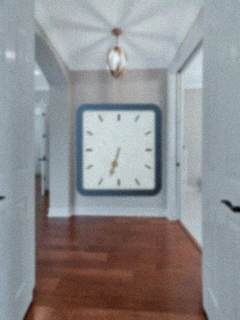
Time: {"hour": 6, "minute": 33}
